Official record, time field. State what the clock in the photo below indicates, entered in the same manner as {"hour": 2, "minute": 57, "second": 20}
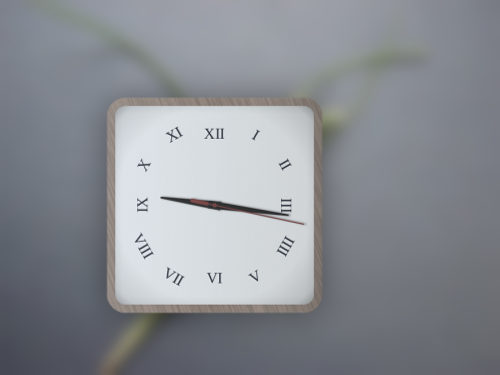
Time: {"hour": 9, "minute": 16, "second": 17}
